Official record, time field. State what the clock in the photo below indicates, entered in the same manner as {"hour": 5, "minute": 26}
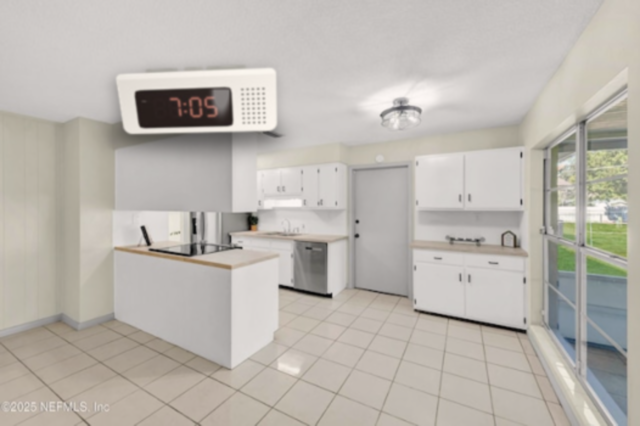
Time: {"hour": 7, "minute": 5}
